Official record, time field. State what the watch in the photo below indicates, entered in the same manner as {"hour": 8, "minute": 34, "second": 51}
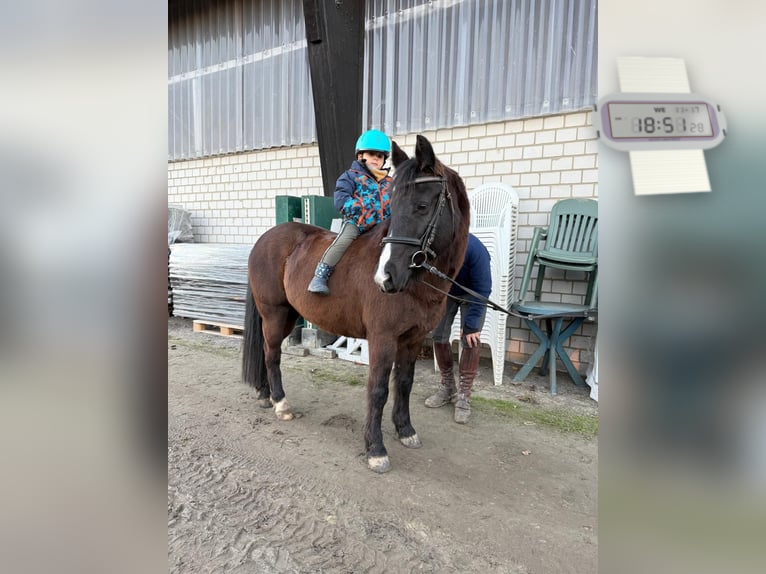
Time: {"hour": 18, "minute": 51, "second": 28}
